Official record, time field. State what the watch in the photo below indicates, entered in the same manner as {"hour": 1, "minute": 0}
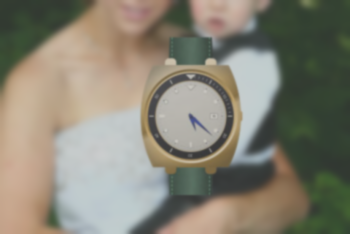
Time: {"hour": 5, "minute": 22}
